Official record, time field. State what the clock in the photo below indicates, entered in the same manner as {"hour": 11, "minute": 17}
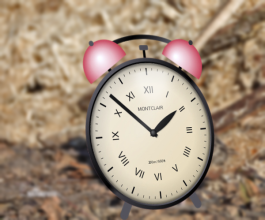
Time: {"hour": 1, "minute": 52}
